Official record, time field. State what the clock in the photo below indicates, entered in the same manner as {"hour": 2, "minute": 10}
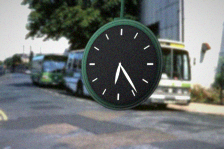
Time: {"hour": 6, "minute": 24}
